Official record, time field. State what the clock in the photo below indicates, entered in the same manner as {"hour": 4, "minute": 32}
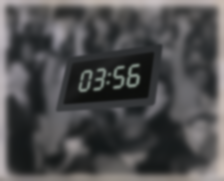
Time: {"hour": 3, "minute": 56}
